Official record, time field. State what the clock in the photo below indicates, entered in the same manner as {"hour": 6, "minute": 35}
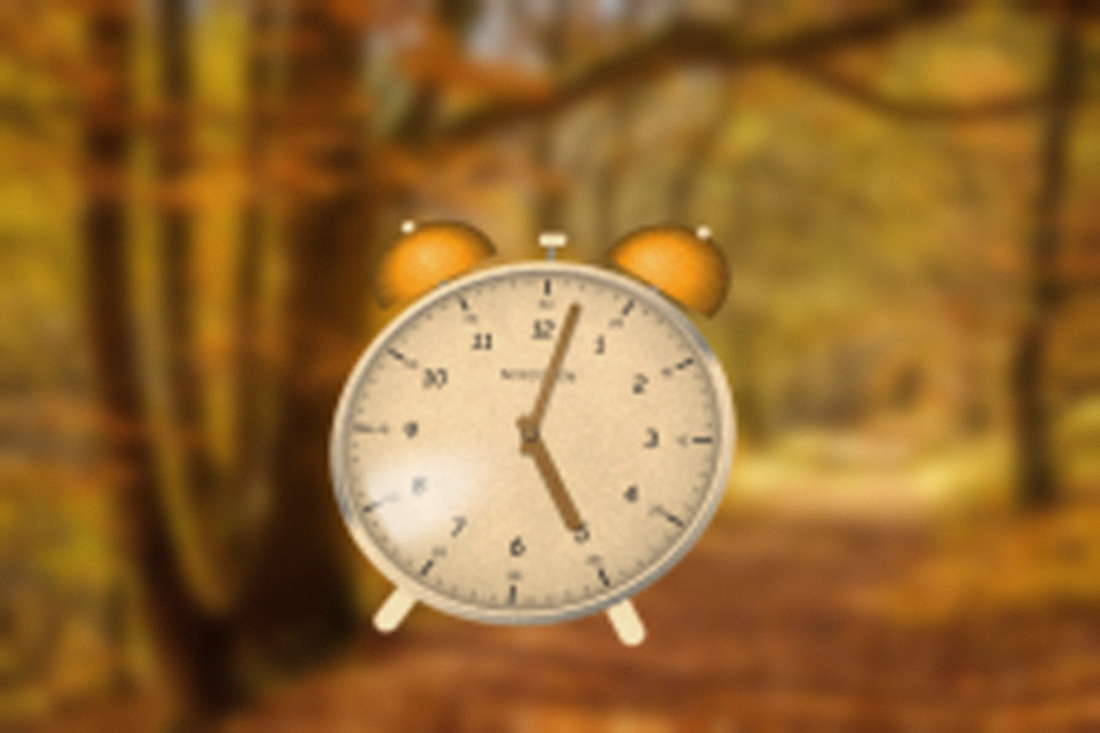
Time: {"hour": 5, "minute": 2}
